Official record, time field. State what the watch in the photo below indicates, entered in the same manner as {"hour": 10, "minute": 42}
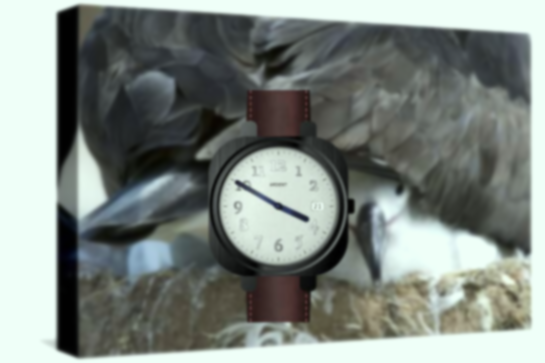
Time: {"hour": 3, "minute": 50}
